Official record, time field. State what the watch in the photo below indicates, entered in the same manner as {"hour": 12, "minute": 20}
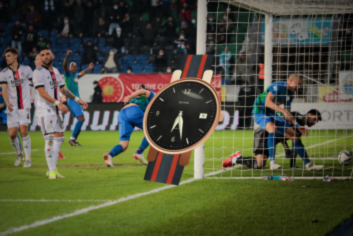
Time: {"hour": 6, "minute": 27}
